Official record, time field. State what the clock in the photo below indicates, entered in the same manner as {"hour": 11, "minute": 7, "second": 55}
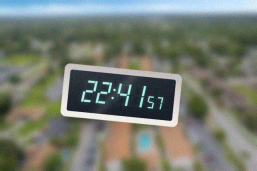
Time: {"hour": 22, "minute": 41, "second": 57}
